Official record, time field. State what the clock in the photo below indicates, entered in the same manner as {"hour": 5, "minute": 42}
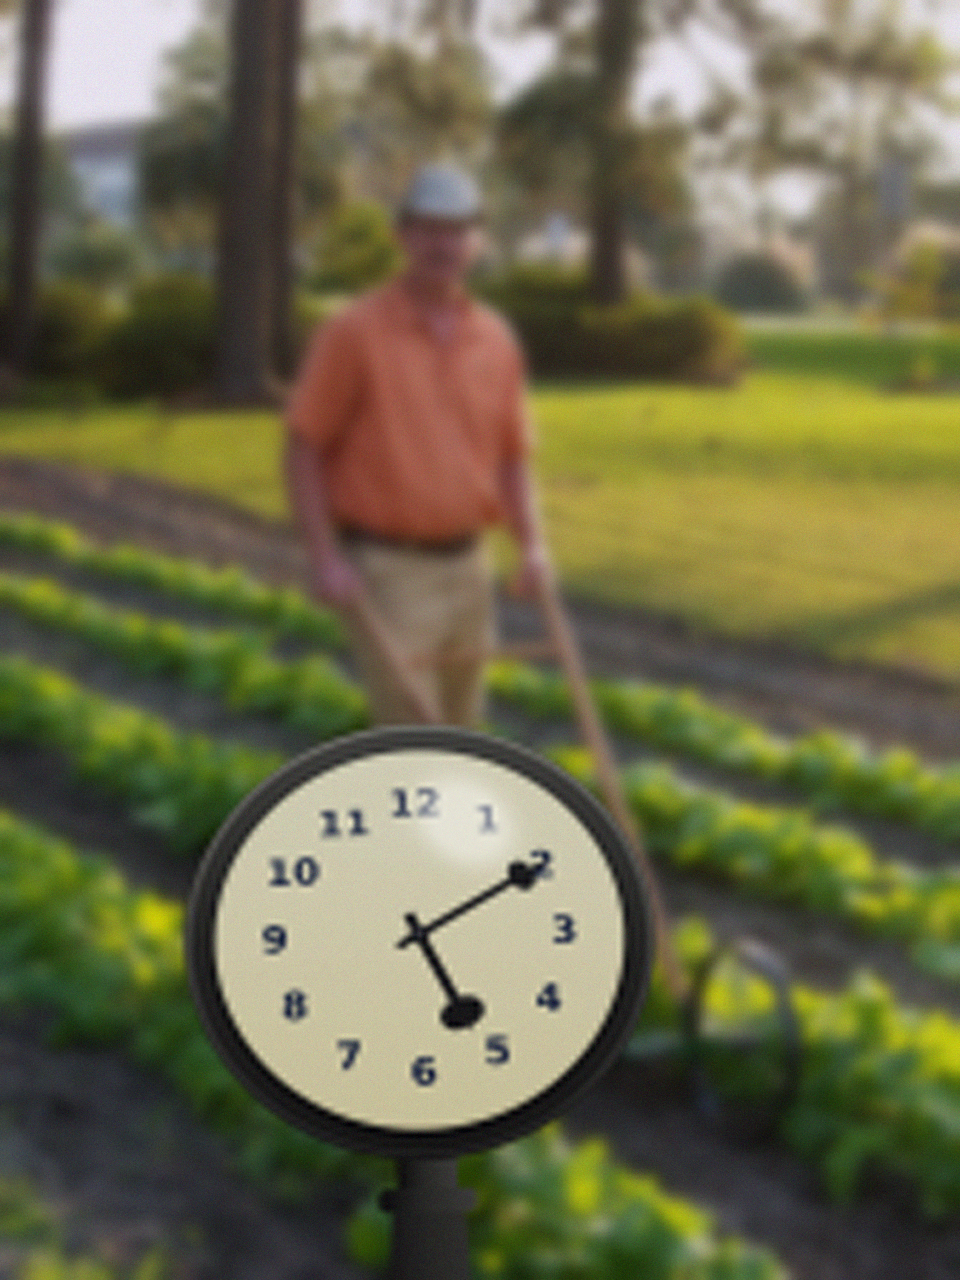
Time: {"hour": 5, "minute": 10}
